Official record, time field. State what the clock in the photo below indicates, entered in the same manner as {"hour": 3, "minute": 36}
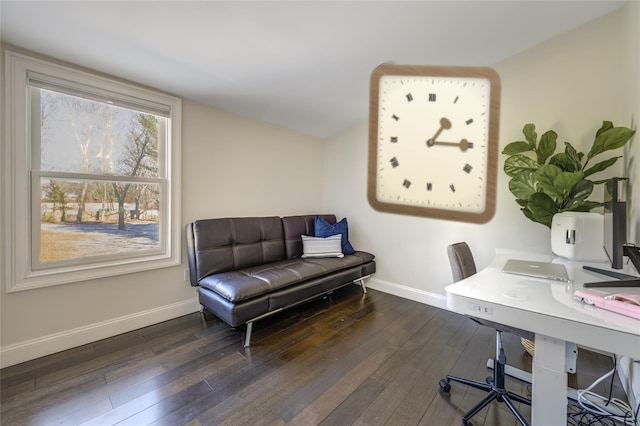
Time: {"hour": 1, "minute": 15}
